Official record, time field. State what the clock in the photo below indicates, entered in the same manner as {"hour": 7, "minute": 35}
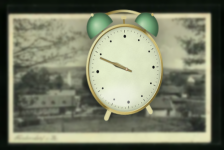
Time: {"hour": 9, "minute": 49}
